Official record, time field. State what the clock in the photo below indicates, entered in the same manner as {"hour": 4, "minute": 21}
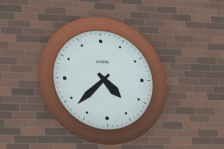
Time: {"hour": 4, "minute": 38}
